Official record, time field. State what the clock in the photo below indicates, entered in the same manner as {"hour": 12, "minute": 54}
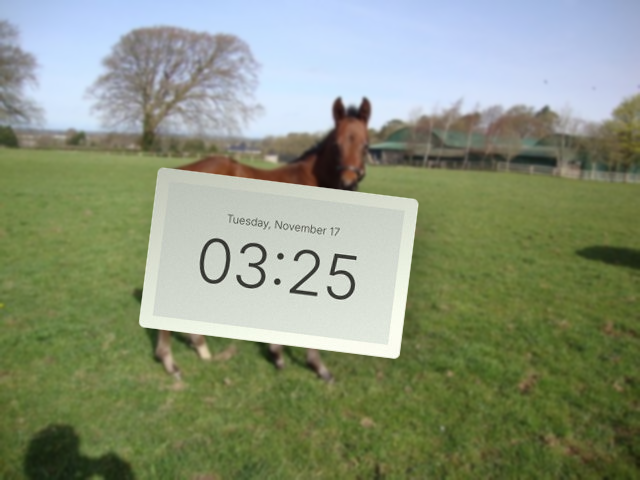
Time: {"hour": 3, "minute": 25}
